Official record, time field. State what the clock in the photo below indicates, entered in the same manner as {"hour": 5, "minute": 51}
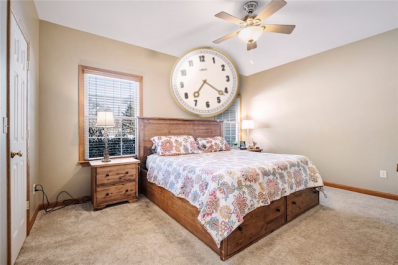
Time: {"hour": 7, "minute": 22}
